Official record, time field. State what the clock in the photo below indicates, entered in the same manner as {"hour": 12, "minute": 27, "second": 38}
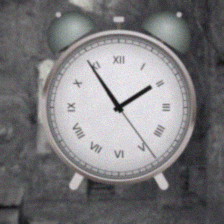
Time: {"hour": 1, "minute": 54, "second": 24}
